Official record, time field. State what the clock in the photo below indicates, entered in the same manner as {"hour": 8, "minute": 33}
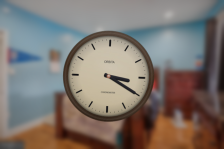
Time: {"hour": 3, "minute": 20}
